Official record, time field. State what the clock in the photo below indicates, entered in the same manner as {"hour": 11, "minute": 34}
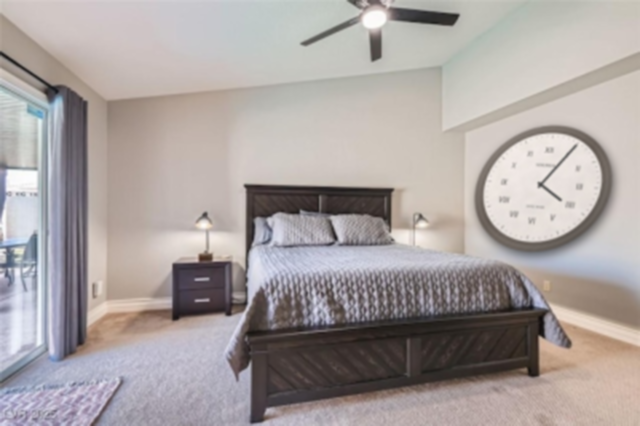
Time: {"hour": 4, "minute": 5}
